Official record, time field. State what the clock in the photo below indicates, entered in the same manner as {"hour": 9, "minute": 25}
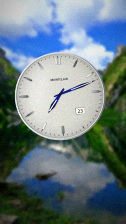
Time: {"hour": 7, "minute": 12}
